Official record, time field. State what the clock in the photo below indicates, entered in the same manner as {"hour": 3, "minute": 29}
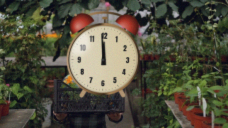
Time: {"hour": 11, "minute": 59}
